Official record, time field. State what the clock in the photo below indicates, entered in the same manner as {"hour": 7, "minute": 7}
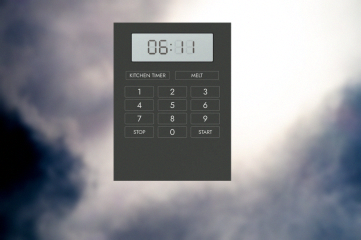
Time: {"hour": 6, "minute": 11}
